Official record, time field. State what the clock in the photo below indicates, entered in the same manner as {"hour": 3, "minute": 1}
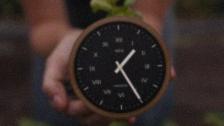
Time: {"hour": 1, "minute": 25}
